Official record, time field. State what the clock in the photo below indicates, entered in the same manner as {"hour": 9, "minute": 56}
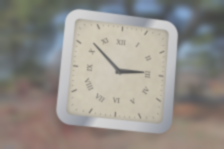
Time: {"hour": 2, "minute": 52}
